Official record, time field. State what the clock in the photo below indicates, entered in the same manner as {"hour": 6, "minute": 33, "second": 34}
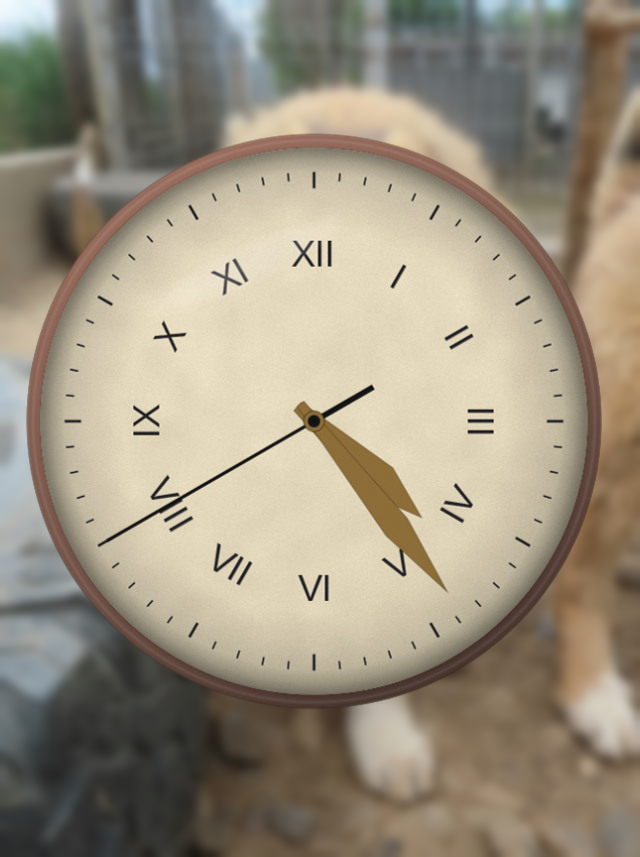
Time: {"hour": 4, "minute": 23, "second": 40}
